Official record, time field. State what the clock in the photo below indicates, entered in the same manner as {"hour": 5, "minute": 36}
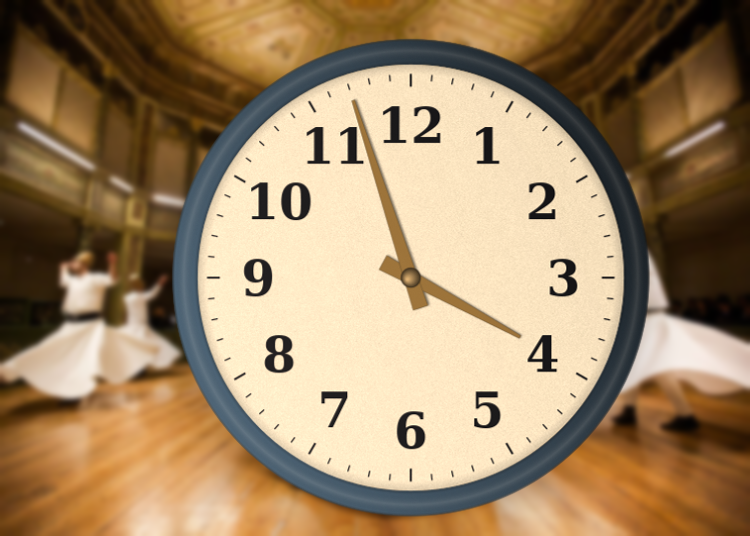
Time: {"hour": 3, "minute": 57}
